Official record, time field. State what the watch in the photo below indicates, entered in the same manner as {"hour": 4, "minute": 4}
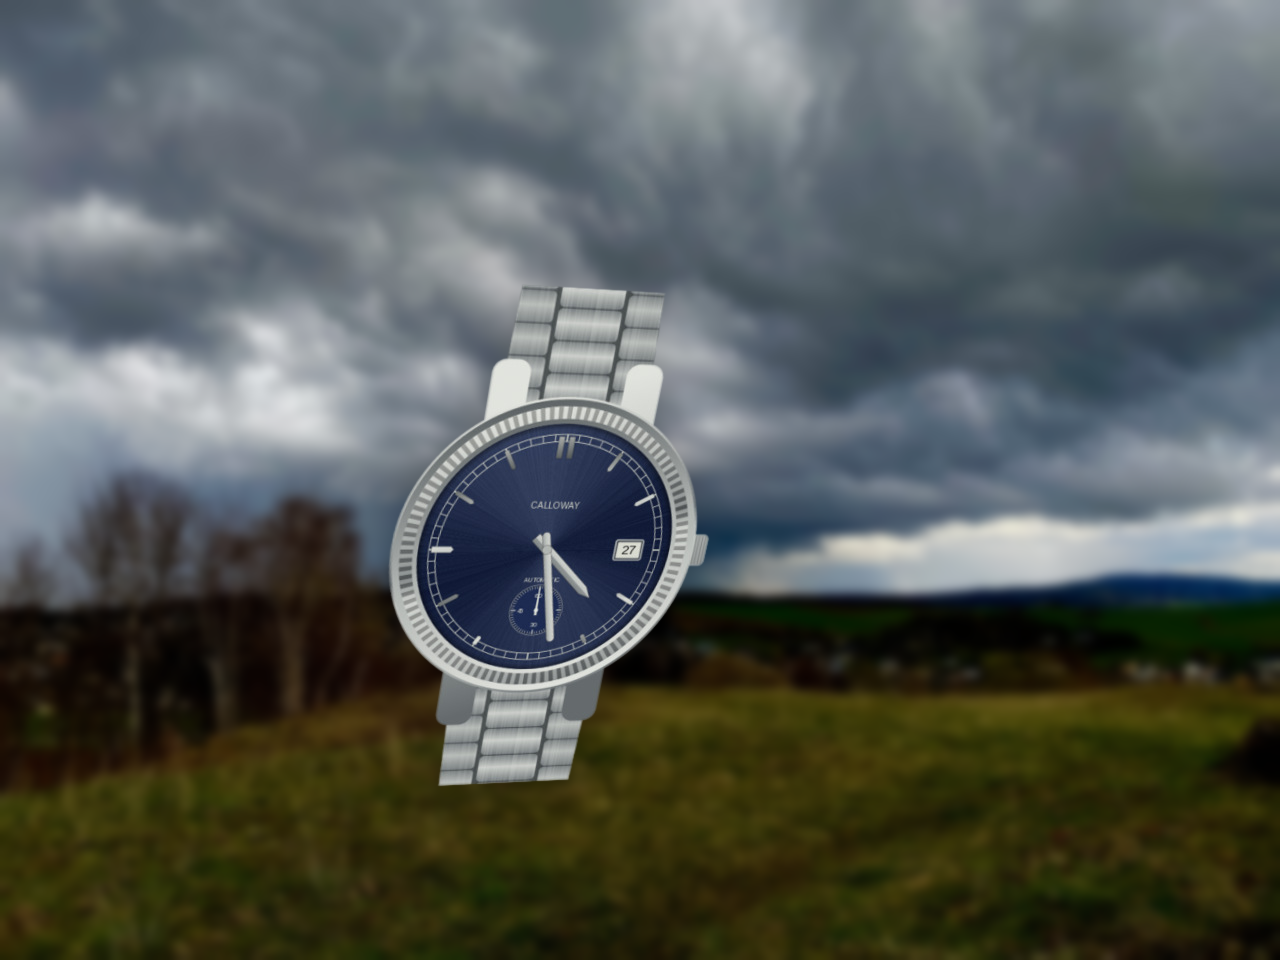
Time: {"hour": 4, "minute": 28}
